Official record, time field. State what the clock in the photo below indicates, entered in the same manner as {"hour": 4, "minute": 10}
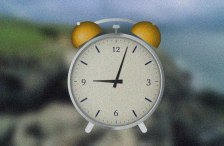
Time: {"hour": 9, "minute": 3}
